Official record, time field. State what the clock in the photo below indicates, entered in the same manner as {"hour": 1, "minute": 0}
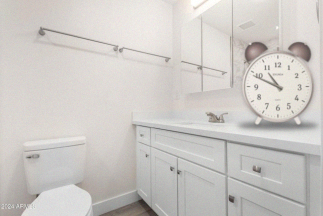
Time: {"hour": 10, "minute": 49}
